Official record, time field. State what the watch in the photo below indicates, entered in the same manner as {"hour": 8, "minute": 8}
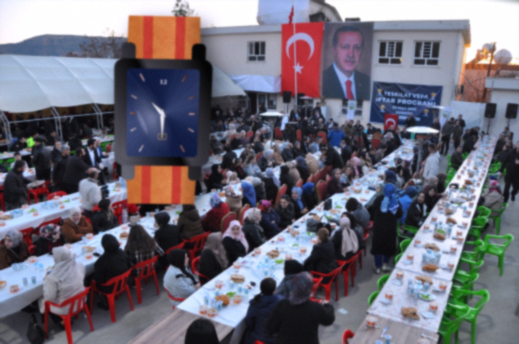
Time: {"hour": 10, "minute": 30}
